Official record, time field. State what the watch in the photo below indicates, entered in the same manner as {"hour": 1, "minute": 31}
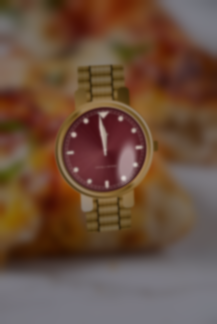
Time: {"hour": 11, "minute": 59}
